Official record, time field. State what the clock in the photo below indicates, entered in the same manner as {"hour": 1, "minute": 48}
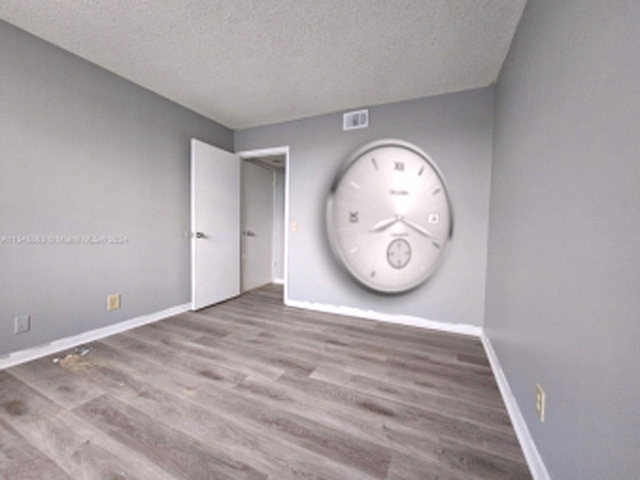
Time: {"hour": 8, "minute": 19}
